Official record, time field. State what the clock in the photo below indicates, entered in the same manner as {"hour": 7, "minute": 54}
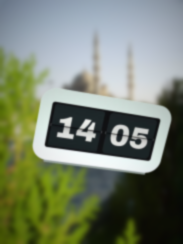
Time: {"hour": 14, "minute": 5}
